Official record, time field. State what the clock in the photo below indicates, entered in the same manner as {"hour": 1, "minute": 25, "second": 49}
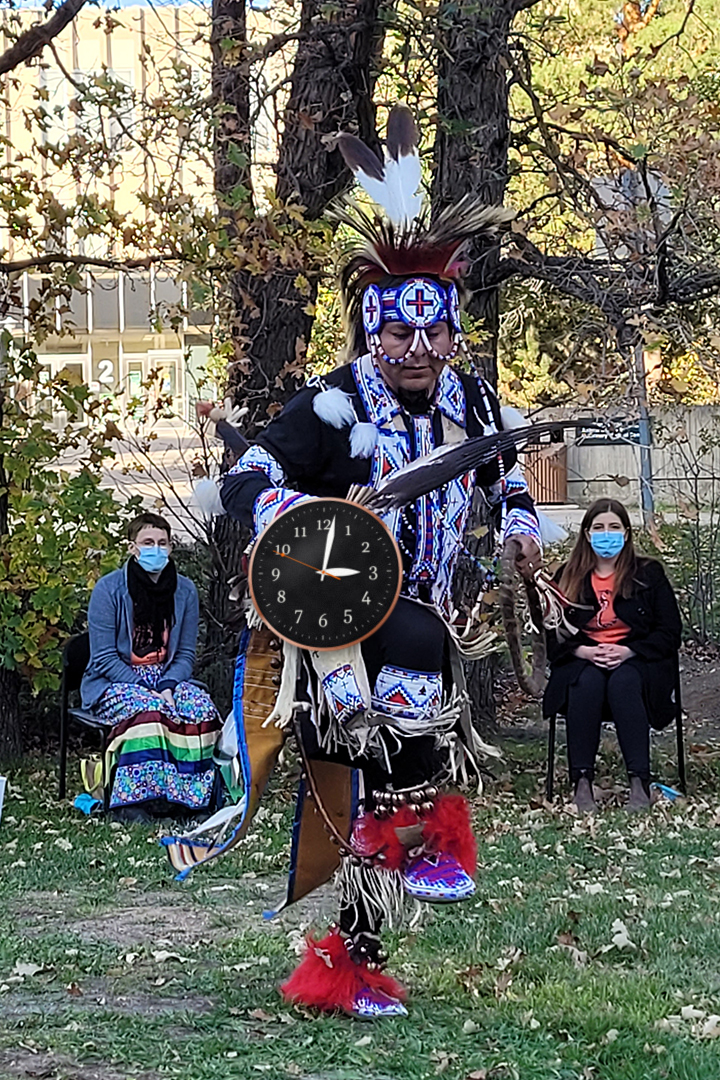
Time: {"hour": 3, "minute": 1, "second": 49}
